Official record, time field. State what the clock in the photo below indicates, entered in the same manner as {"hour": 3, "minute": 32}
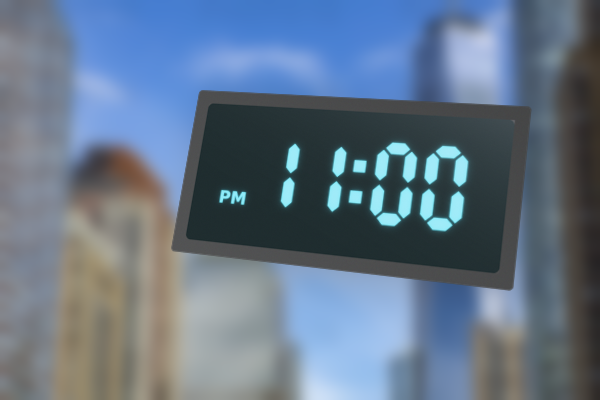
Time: {"hour": 11, "minute": 0}
